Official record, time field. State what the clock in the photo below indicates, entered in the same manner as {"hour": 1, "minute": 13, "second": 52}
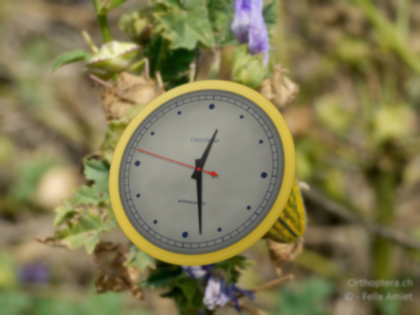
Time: {"hour": 12, "minute": 27, "second": 47}
